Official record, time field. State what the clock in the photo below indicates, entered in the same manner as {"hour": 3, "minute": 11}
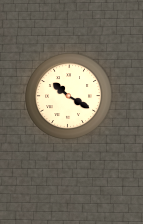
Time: {"hour": 10, "minute": 20}
